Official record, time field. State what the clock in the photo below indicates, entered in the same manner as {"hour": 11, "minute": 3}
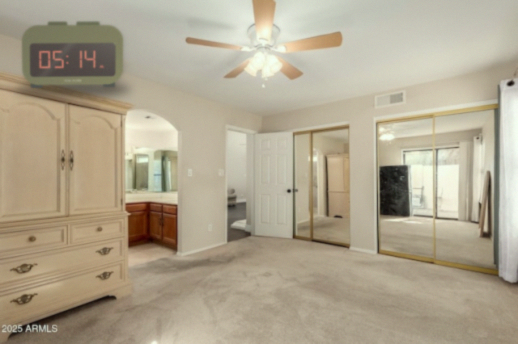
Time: {"hour": 5, "minute": 14}
